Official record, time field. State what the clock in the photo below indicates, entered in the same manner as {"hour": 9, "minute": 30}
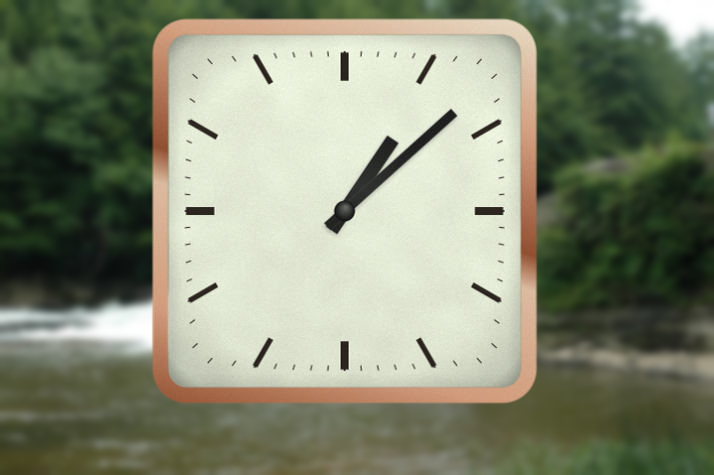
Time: {"hour": 1, "minute": 8}
